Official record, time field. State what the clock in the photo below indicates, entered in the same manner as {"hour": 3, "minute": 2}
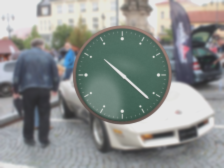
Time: {"hour": 10, "minute": 22}
